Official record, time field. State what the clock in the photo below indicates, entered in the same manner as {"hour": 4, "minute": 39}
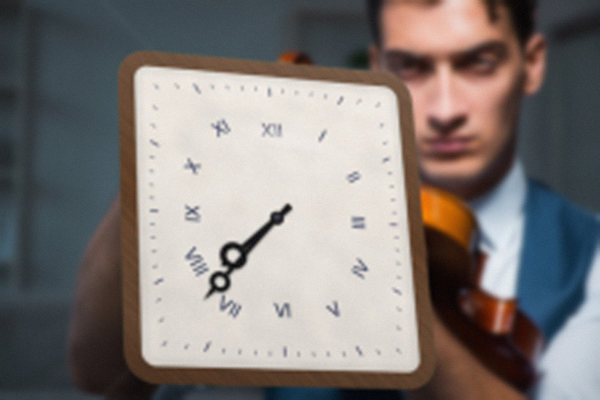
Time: {"hour": 7, "minute": 37}
